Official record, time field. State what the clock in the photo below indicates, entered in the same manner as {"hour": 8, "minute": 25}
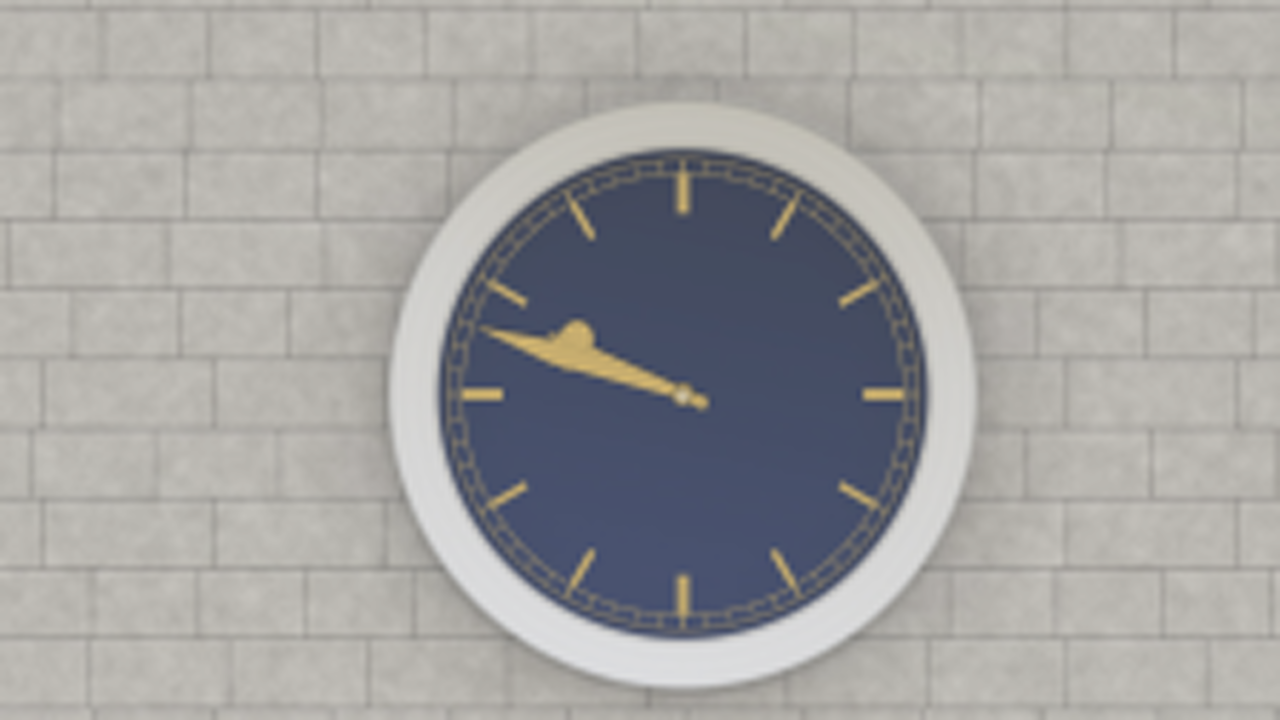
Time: {"hour": 9, "minute": 48}
